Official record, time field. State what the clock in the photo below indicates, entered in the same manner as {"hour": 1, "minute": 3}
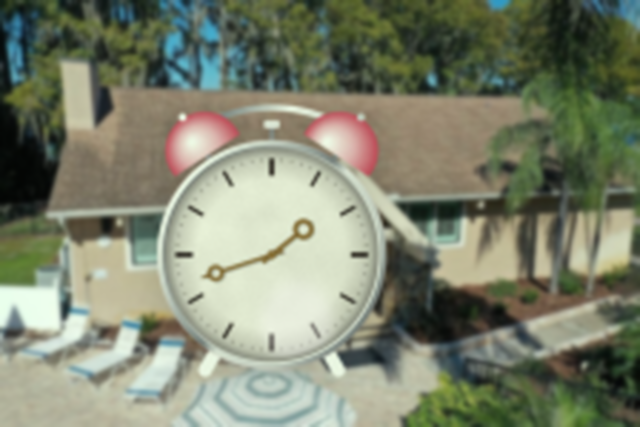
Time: {"hour": 1, "minute": 42}
